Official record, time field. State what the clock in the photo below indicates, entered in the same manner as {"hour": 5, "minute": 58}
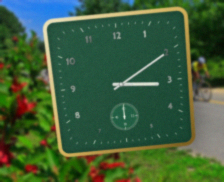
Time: {"hour": 3, "minute": 10}
